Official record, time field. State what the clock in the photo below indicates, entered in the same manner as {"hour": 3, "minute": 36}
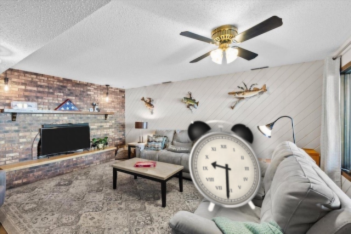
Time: {"hour": 9, "minute": 31}
